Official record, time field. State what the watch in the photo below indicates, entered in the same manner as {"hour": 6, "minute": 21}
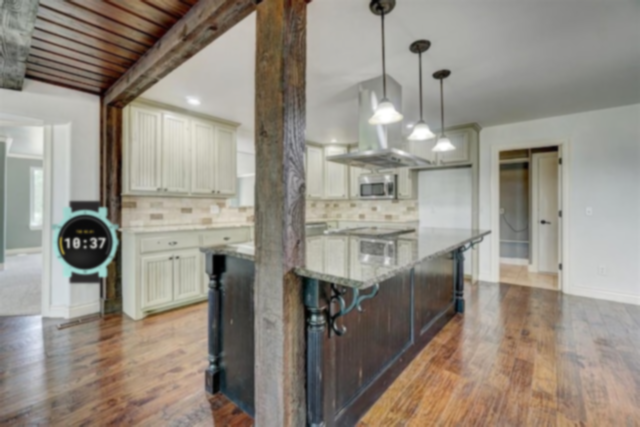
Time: {"hour": 10, "minute": 37}
